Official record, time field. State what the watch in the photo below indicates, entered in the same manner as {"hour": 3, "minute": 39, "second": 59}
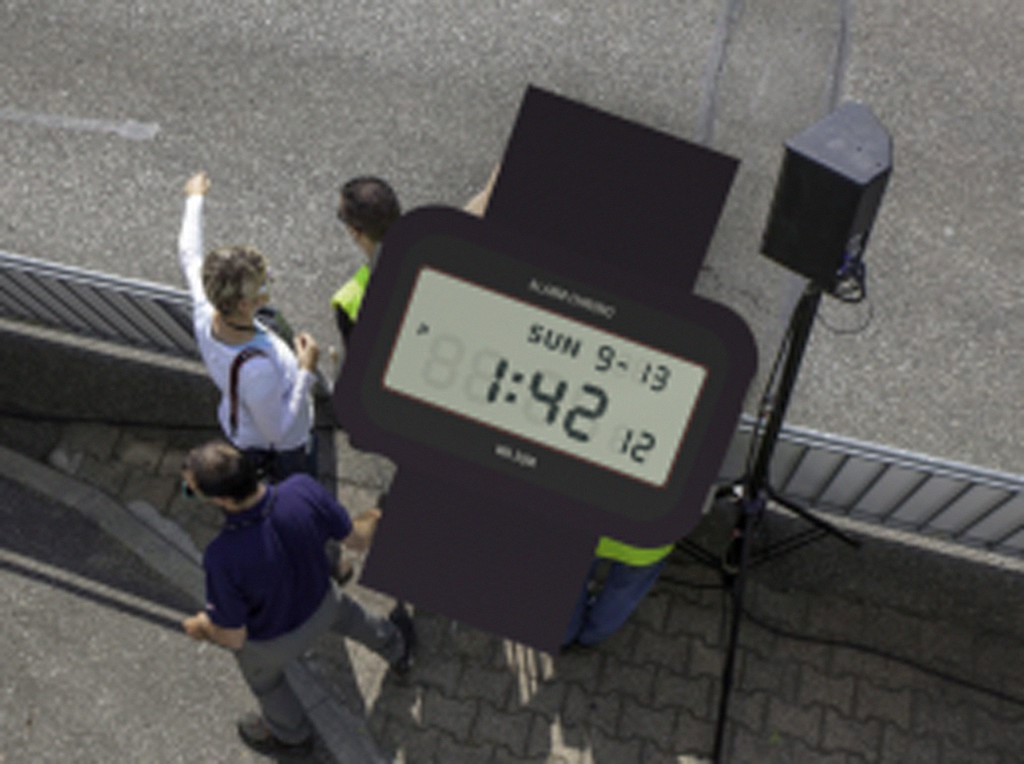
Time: {"hour": 1, "minute": 42, "second": 12}
